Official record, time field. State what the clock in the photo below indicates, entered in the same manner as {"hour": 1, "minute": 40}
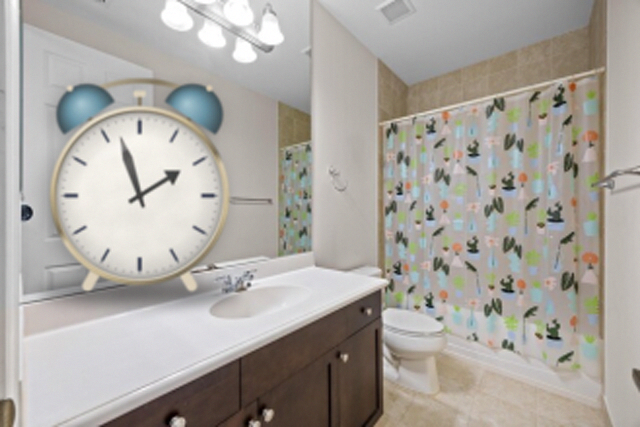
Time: {"hour": 1, "minute": 57}
